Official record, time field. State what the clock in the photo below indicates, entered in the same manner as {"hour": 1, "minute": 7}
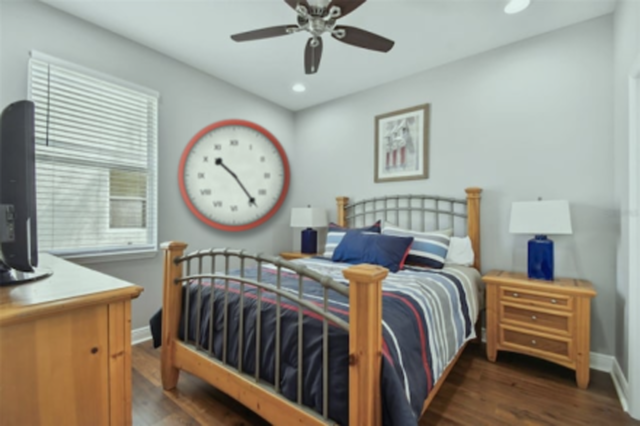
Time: {"hour": 10, "minute": 24}
